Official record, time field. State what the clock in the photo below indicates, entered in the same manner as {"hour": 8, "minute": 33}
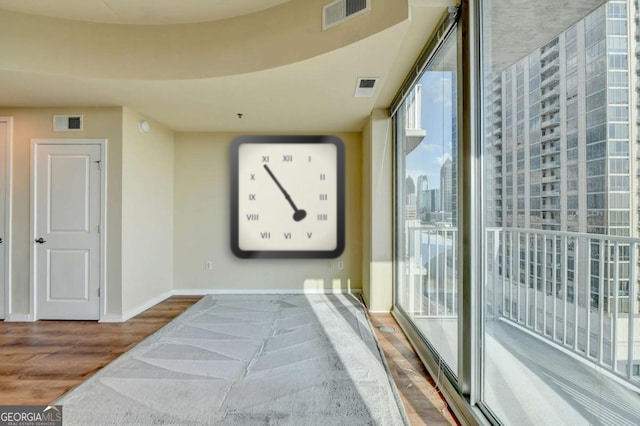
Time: {"hour": 4, "minute": 54}
